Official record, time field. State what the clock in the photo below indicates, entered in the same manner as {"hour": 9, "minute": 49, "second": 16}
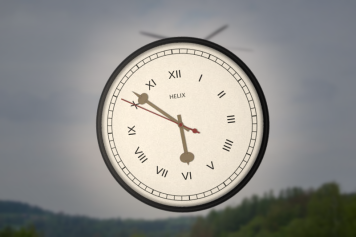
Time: {"hour": 5, "minute": 51, "second": 50}
